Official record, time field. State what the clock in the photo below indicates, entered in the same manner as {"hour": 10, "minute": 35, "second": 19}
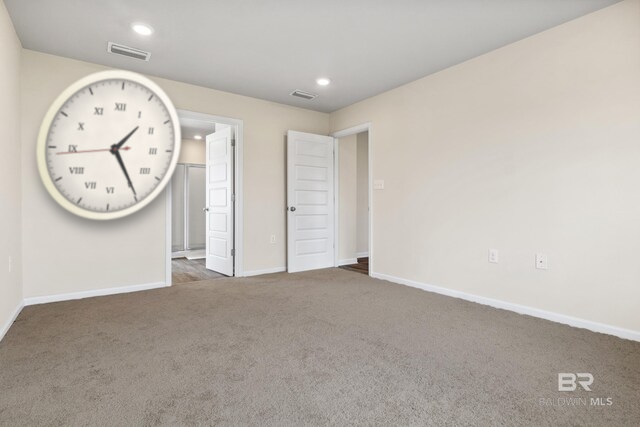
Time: {"hour": 1, "minute": 24, "second": 44}
